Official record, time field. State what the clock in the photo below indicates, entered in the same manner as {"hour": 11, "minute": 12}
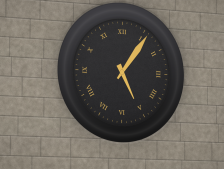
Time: {"hour": 5, "minute": 6}
